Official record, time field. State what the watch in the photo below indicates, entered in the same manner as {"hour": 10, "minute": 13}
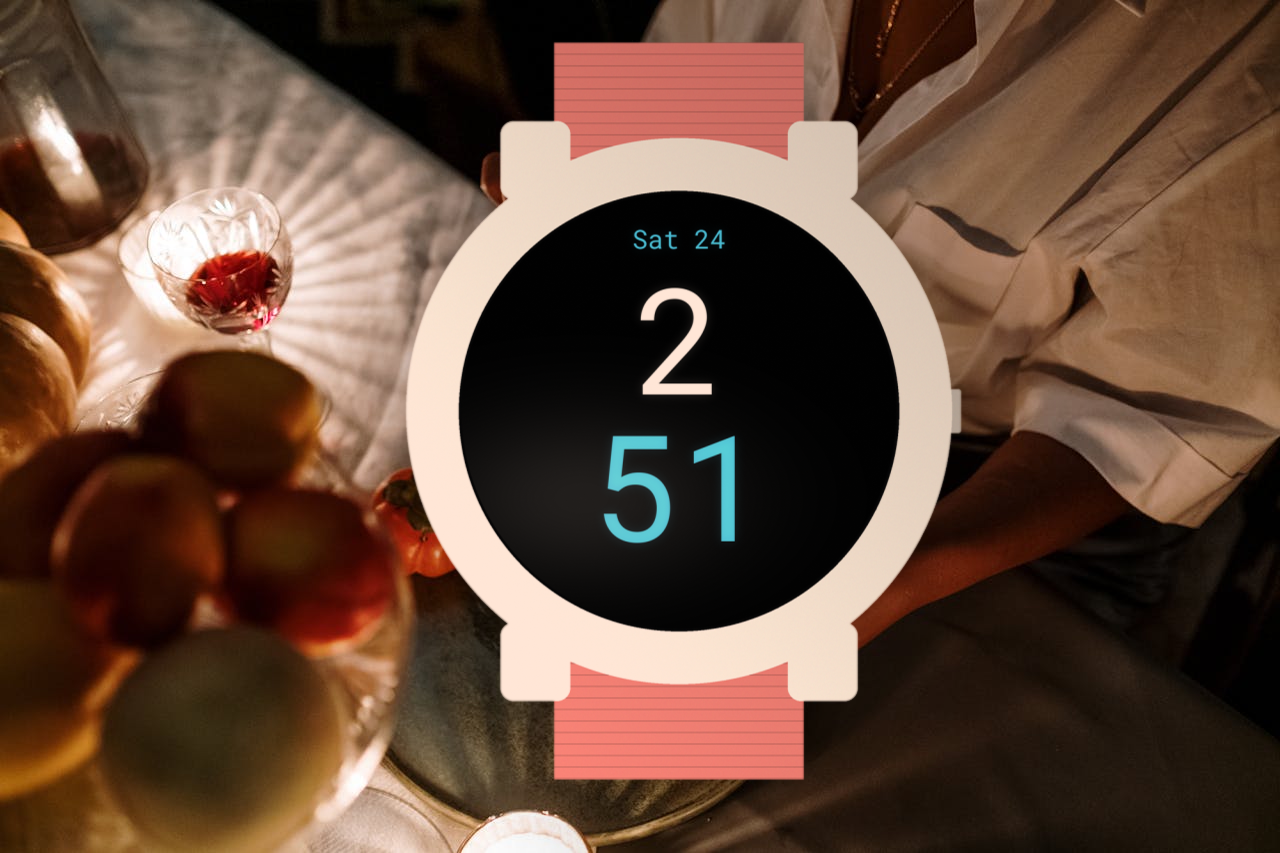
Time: {"hour": 2, "minute": 51}
